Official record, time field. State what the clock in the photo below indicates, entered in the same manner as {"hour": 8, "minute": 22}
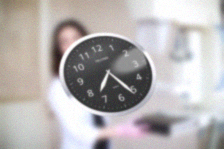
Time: {"hour": 7, "minute": 26}
